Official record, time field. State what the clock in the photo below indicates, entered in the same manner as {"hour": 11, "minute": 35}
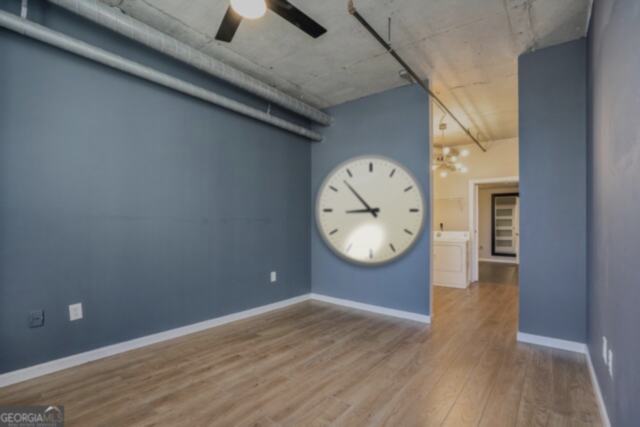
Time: {"hour": 8, "minute": 53}
